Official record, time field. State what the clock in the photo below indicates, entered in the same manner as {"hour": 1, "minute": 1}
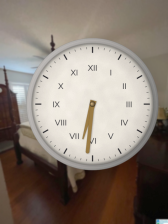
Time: {"hour": 6, "minute": 31}
